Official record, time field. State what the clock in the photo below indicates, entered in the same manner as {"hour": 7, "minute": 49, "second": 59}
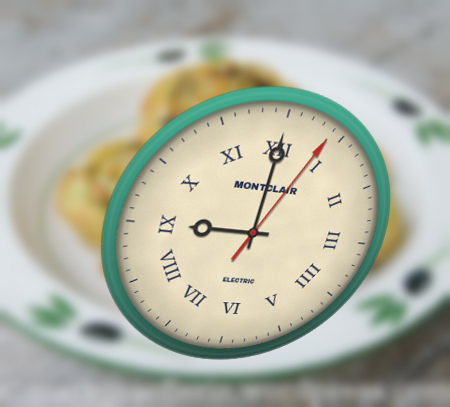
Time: {"hour": 9, "minute": 0, "second": 4}
